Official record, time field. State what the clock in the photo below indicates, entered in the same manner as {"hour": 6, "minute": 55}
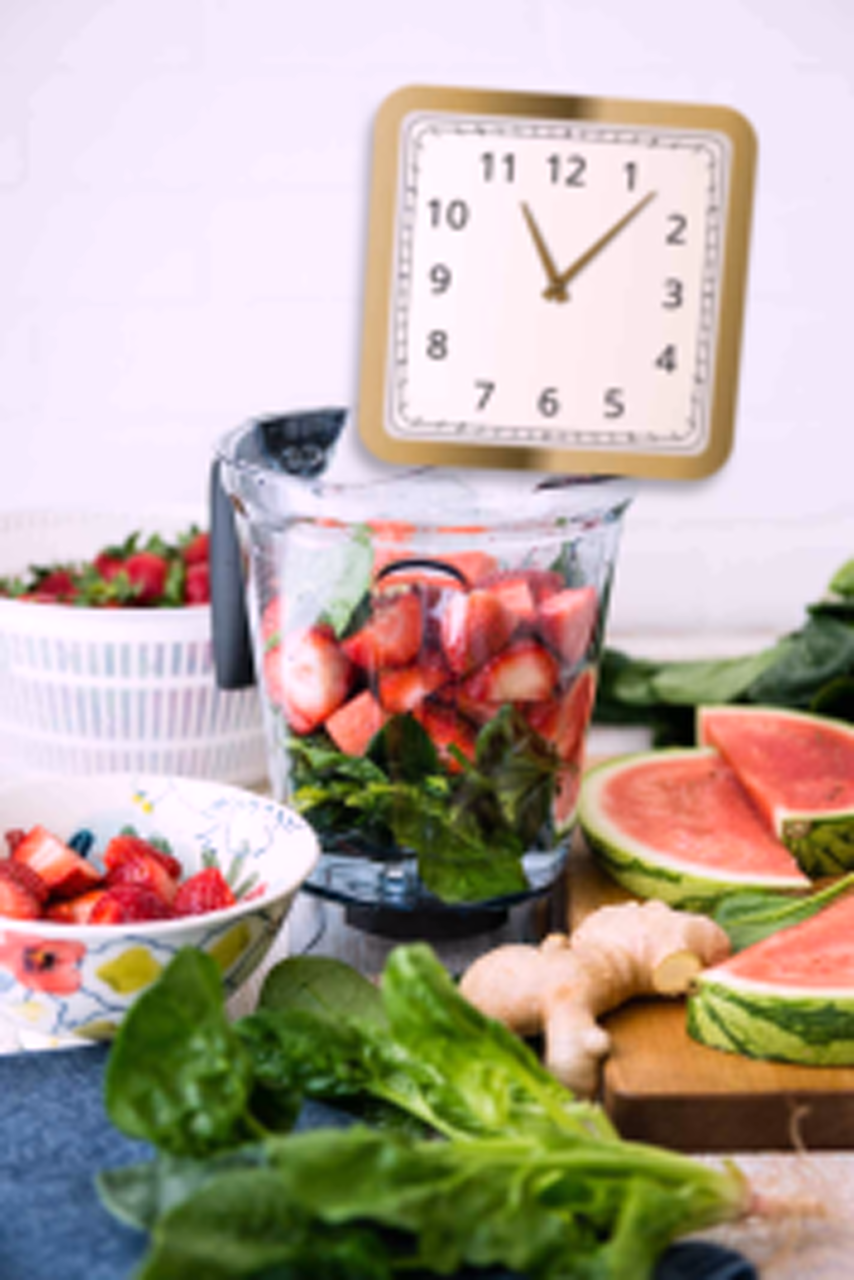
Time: {"hour": 11, "minute": 7}
